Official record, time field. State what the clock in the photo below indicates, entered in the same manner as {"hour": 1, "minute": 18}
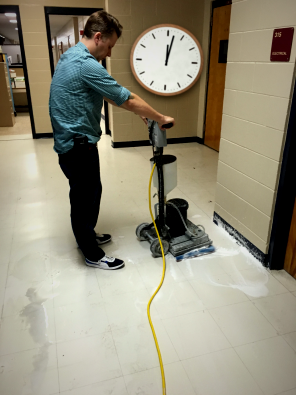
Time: {"hour": 12, "minute": 2}
